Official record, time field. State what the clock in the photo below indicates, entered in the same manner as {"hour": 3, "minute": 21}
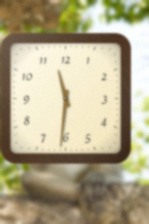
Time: {"hour": 11, "minute": 31}
